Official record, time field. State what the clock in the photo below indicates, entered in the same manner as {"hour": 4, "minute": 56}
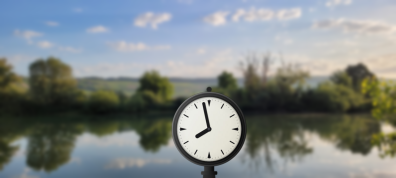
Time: {"hour": 7, "minute": 58}
